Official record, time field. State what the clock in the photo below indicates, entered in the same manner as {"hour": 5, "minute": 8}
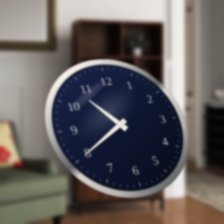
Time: {"hour": 10, "minute": 40}
